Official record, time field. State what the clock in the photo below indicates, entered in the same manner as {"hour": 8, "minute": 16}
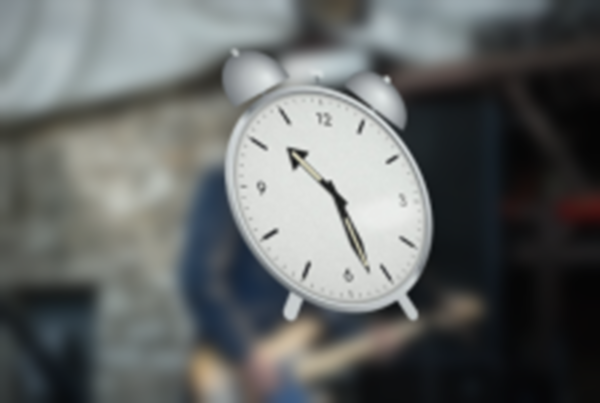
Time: {"hour": 10, "minute": 27}
